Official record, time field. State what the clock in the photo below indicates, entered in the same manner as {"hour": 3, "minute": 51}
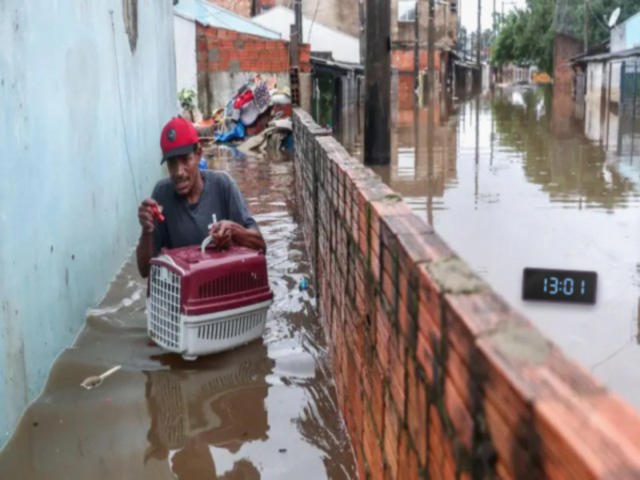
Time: {"hour": 13, "minute": 1}
